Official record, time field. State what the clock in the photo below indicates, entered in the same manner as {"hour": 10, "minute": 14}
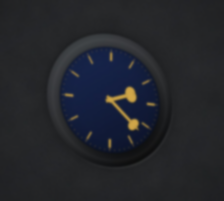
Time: {"hour": 2, "minute": 22}
